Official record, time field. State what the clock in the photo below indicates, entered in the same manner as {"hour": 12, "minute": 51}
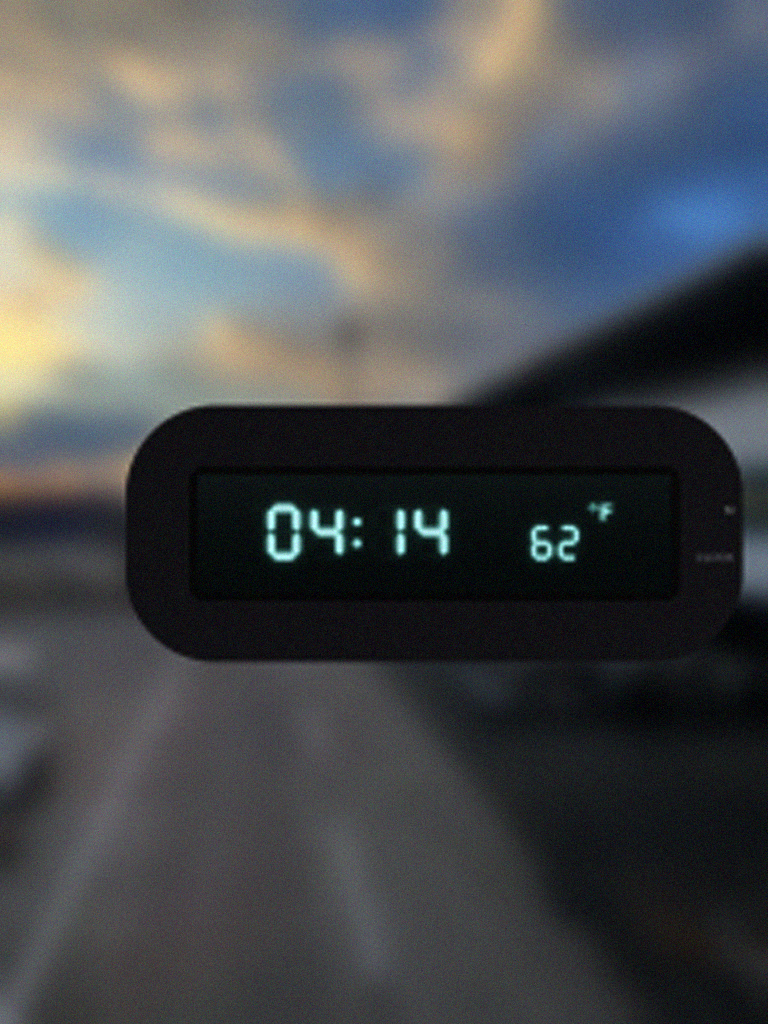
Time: {"hour": 4, "minute": 14}
